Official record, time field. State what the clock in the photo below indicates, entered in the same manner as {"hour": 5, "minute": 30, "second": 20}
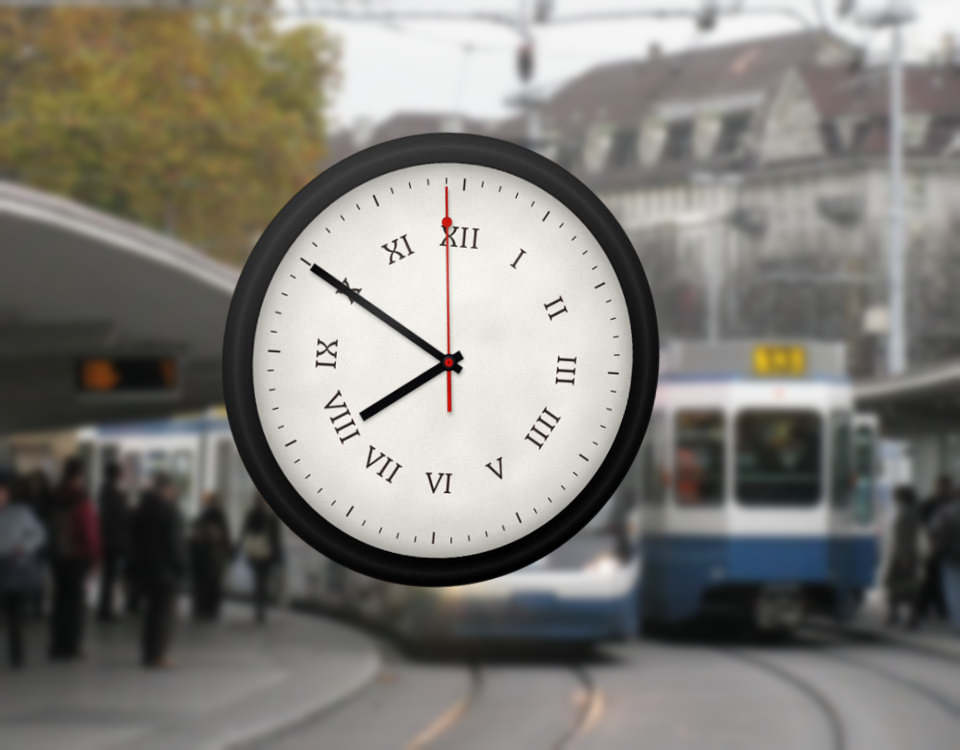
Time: {"hour": 7, "minute": 49, "second": 59}
